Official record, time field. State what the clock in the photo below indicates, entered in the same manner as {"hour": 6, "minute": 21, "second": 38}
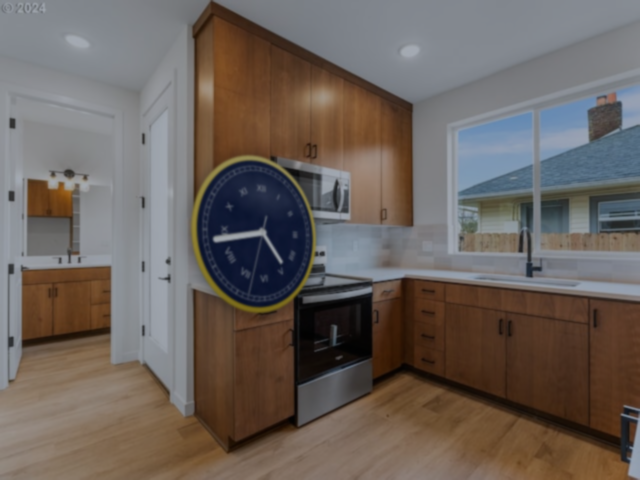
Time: {"hour": 4, "minute": 43, "second": 33}
